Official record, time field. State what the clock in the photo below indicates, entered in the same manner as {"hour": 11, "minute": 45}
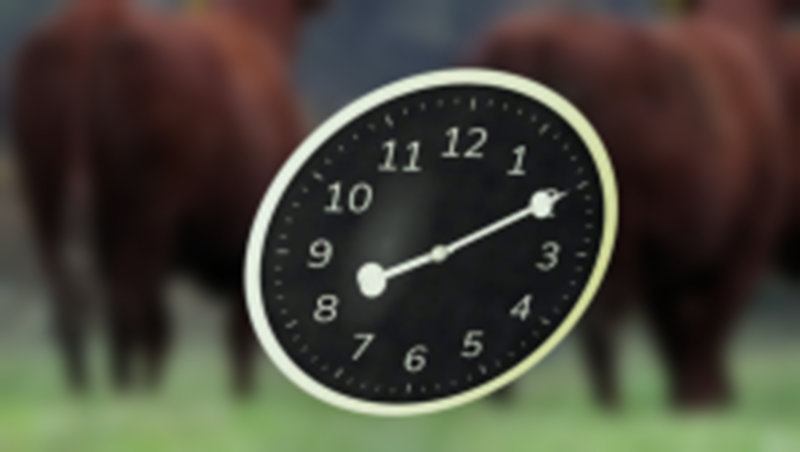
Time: {"hour": 8, "minute": 10}
